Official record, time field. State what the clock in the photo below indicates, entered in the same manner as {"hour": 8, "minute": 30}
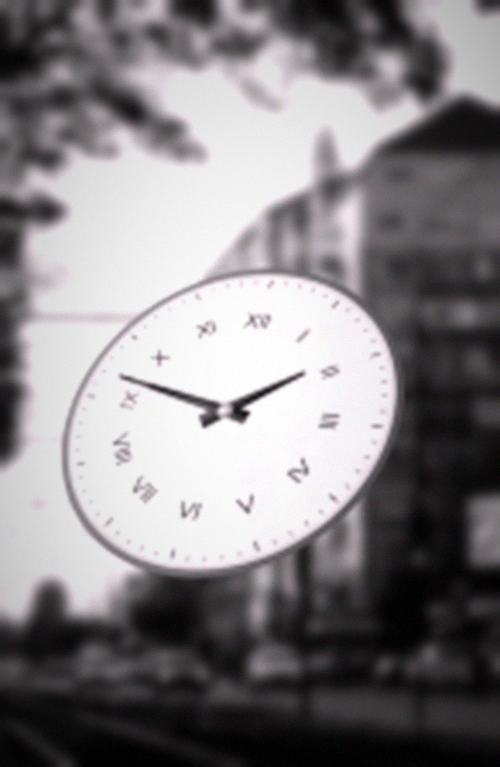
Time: {"hour": 1, "minute": 47}
